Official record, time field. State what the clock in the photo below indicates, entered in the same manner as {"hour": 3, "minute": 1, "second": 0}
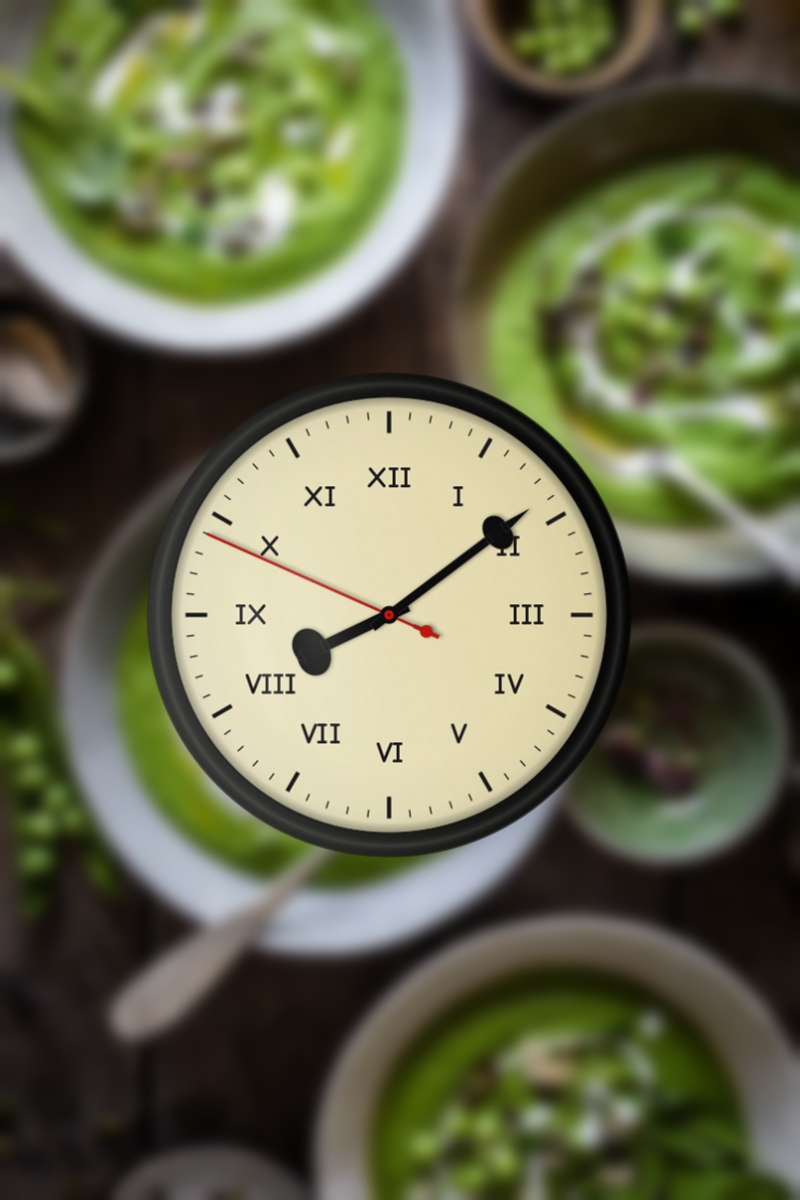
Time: {"hour": 8, "minute": 8, "second": 49}
